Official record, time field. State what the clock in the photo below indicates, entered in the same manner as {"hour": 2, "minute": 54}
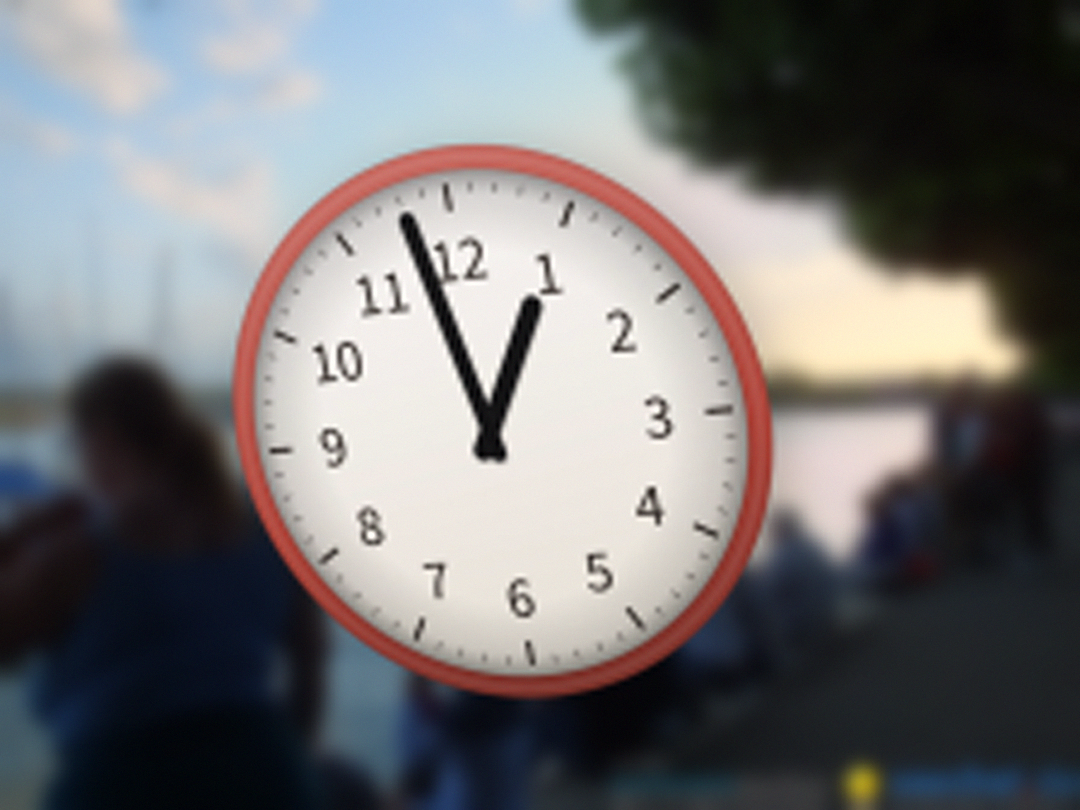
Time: {"hour": 12, "minute": 58}
